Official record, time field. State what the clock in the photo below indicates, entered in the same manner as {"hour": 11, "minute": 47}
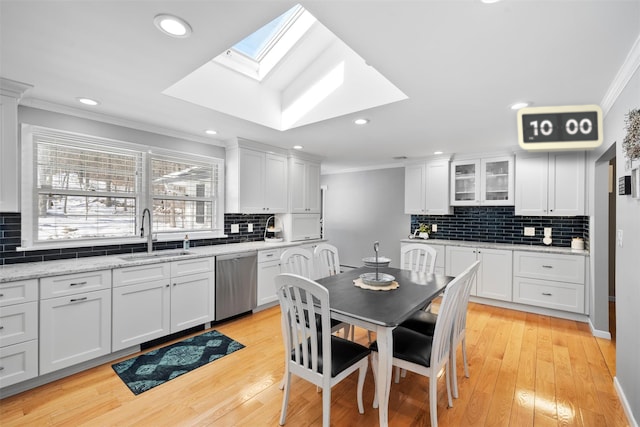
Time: {"hour": 10, "minute": 0}
